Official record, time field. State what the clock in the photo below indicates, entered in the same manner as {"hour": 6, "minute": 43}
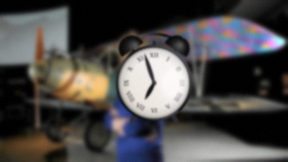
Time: {"hour": 6, "minute": 57}
